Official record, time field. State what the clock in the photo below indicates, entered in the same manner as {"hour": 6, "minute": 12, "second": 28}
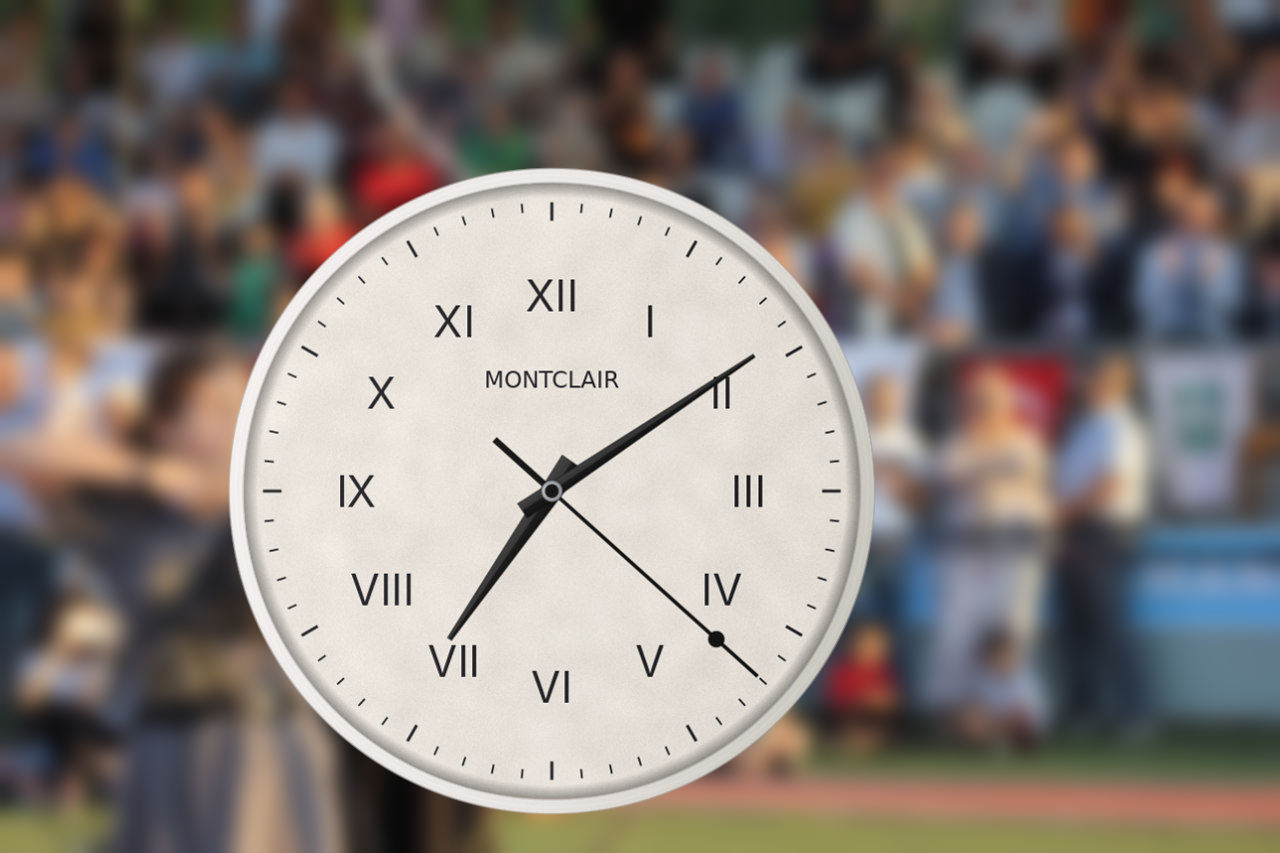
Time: {"hour": 7, "minute": 9, "second": 22}
